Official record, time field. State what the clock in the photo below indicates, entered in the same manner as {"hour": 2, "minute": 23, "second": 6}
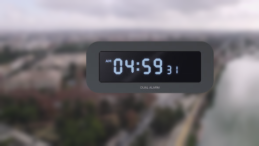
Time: {"hour": 4, "minute": 59, "second": 31}
